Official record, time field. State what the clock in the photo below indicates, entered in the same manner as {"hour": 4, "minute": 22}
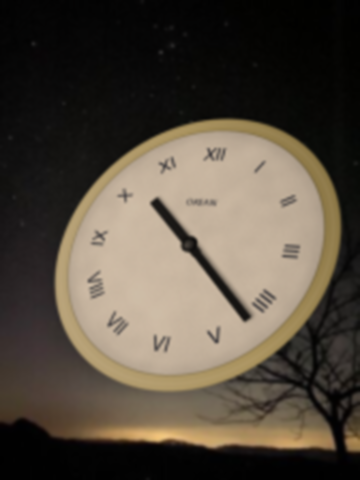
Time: {"hour": 10, "minute": 22}
